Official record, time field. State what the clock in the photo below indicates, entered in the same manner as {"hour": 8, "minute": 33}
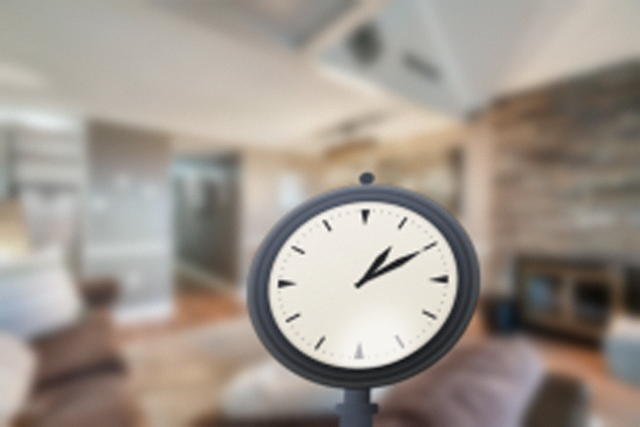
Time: {"hour": 1, "minute": 10}
